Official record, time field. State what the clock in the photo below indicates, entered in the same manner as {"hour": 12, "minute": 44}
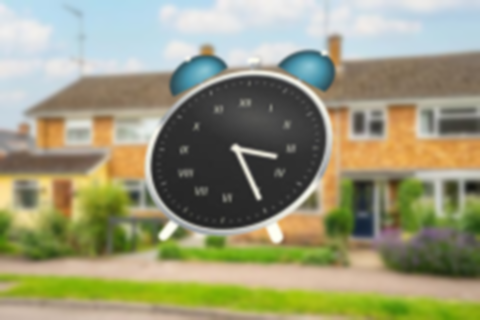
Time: {"hour": 3, "minute": 25}
